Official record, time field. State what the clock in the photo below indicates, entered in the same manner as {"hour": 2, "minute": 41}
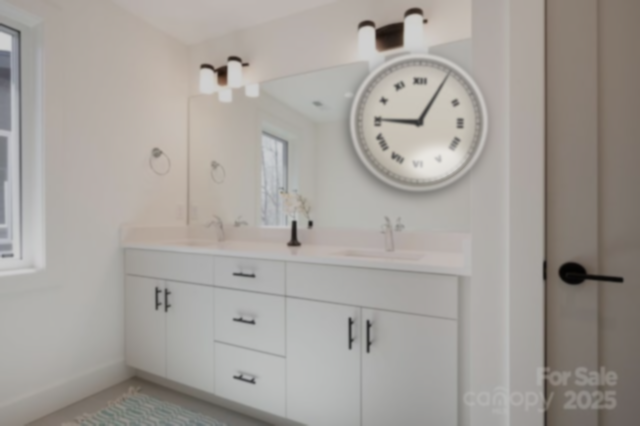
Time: {"hour": 9, "minute": 5}
